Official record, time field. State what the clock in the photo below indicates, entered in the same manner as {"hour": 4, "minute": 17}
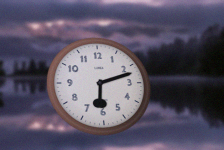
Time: {"hour": 6, "minute": 12}
